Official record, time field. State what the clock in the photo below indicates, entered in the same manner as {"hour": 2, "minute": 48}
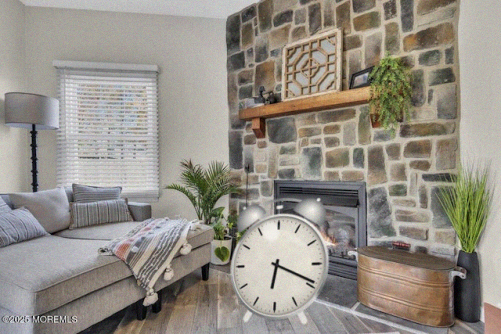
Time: {"hour": 6, "minute": 19}
